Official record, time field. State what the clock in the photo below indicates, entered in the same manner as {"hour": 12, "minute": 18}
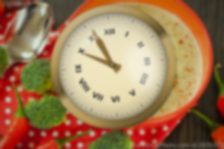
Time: {"hour": 9, "minute": 56}
